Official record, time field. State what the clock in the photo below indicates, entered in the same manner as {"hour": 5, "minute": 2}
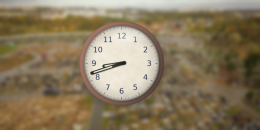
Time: {"hour": 8, "minute": 42}
